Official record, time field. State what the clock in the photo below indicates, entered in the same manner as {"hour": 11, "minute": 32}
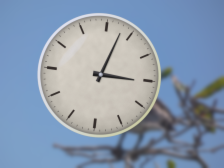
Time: {"hour": 3, "minute": 3}
